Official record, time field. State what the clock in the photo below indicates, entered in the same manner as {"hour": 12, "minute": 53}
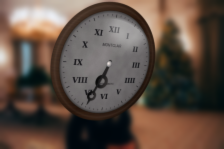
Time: {"hour": 6, "minute": 34}
